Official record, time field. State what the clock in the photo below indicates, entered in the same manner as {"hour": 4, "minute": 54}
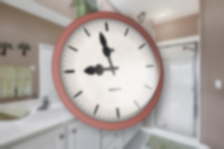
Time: {"hour": 8, "minute": 58}
